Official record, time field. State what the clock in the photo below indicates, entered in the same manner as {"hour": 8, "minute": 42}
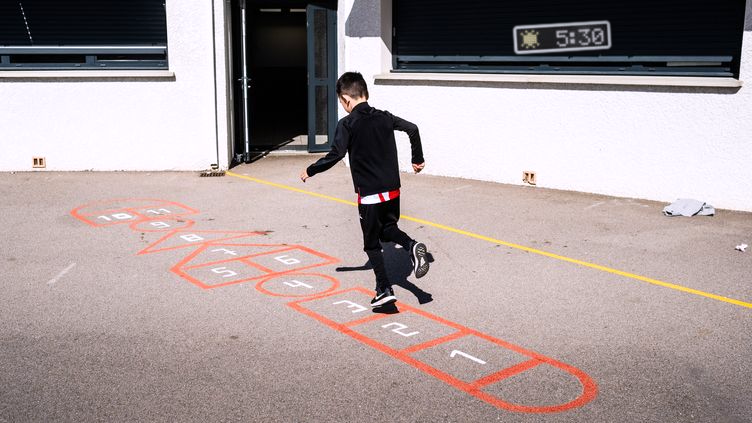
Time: {"hour": 5, "minute": 30}
